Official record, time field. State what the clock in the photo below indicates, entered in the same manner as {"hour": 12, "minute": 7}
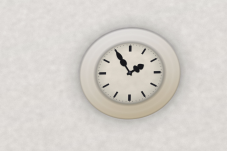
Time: {"hour": 1, "minute": 55}
